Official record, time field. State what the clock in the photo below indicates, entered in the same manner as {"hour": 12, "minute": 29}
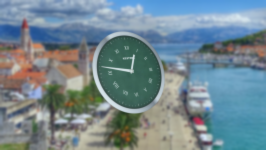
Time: {"hour": 12, "minute": 47}
